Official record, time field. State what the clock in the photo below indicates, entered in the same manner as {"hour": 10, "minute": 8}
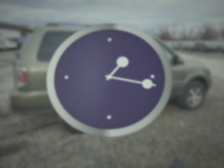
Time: {"hour": 1, "minute": 17}
